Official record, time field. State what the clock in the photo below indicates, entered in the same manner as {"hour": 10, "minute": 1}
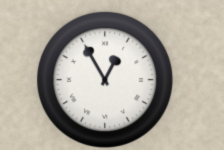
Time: {"hour": 12, "minute": 55}
